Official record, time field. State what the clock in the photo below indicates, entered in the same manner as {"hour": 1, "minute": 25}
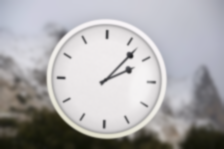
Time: {"hour": 2, "minute": 7}
